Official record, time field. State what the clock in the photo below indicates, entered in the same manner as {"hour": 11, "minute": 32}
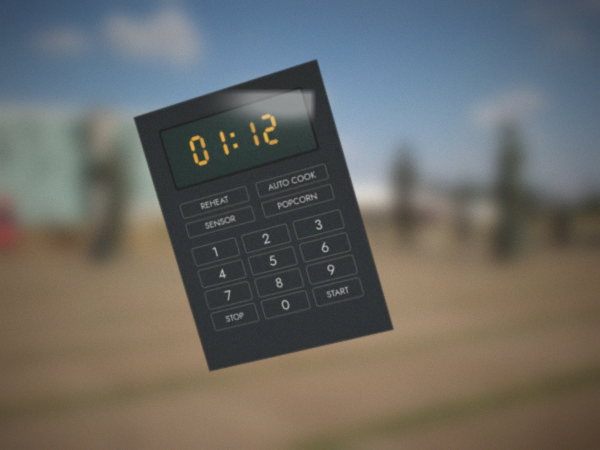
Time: {"hour": 1, "minute": 12}
